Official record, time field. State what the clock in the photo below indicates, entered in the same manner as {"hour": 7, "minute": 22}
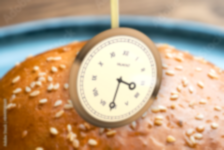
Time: {"hour": 3, "minute": 31}
